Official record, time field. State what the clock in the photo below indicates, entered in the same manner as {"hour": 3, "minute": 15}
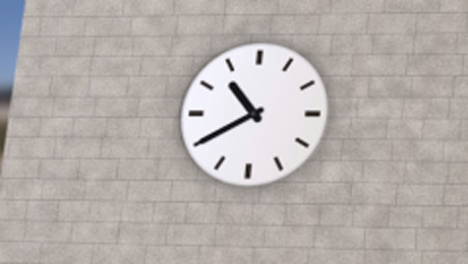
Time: {"hour": 10, "minute": 40}
